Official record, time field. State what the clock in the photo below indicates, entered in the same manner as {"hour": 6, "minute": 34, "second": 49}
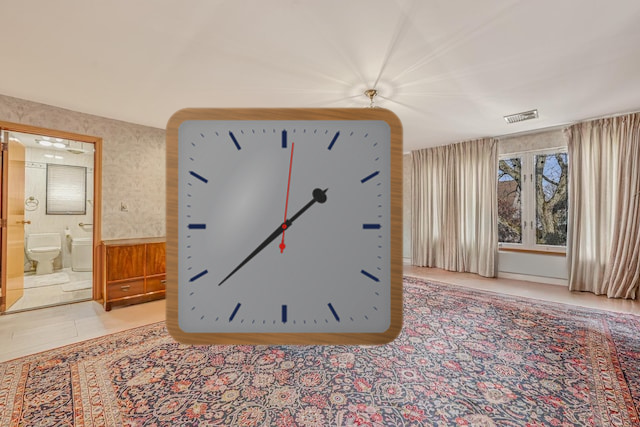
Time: {"hour": 1, "minute": 38, "second": 1}
